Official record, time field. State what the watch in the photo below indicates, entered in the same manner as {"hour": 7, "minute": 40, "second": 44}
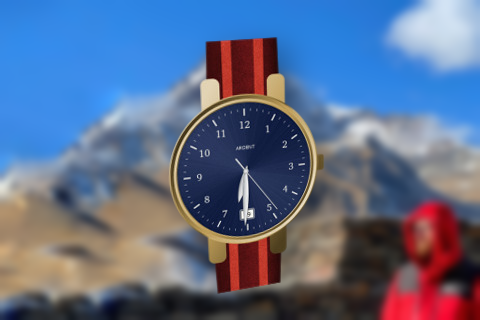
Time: {"hour": 6, "minute": 30, "second": 24}
